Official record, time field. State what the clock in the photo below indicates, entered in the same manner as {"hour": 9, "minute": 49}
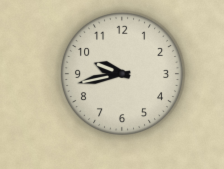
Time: {"hour": 9, "minute": 43}
